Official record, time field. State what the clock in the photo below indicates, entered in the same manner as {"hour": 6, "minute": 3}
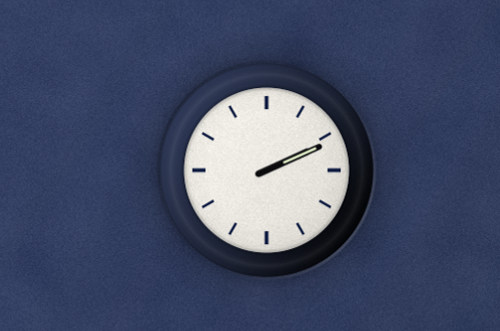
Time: {"hour": 2, "minute": 11}
